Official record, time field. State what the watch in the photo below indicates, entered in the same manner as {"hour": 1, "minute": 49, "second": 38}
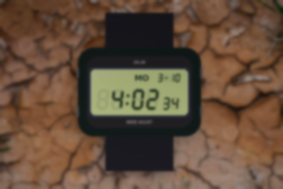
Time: {"hour": 4, "minute": 2, "second": 34}
